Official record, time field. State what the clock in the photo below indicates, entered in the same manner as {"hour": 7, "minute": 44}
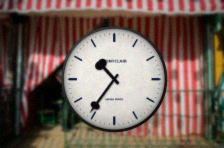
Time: {"hour": 10, "minute": 36}
